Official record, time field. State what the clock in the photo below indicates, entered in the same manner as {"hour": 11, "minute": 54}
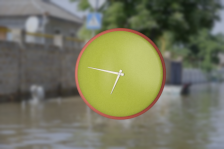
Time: {"hour": 6, "minute": 47}
